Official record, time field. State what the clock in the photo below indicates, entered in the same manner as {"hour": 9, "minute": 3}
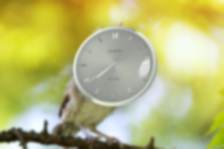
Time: {"hour": 7, "minute": 39}
